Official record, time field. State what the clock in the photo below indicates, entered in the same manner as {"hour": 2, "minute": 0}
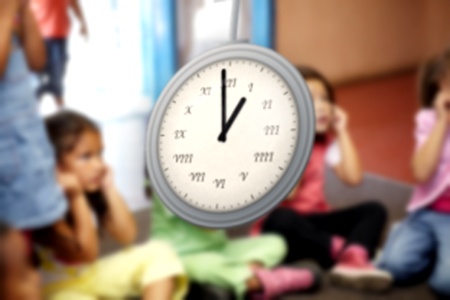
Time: {"hour": 12, "minute": 59}
